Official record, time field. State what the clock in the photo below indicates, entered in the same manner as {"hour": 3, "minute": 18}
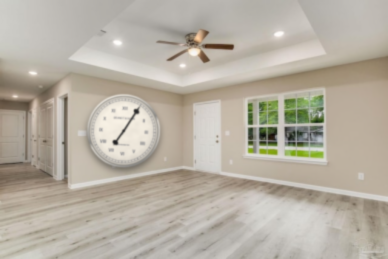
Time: {"hour": 7, "minute": 5}
